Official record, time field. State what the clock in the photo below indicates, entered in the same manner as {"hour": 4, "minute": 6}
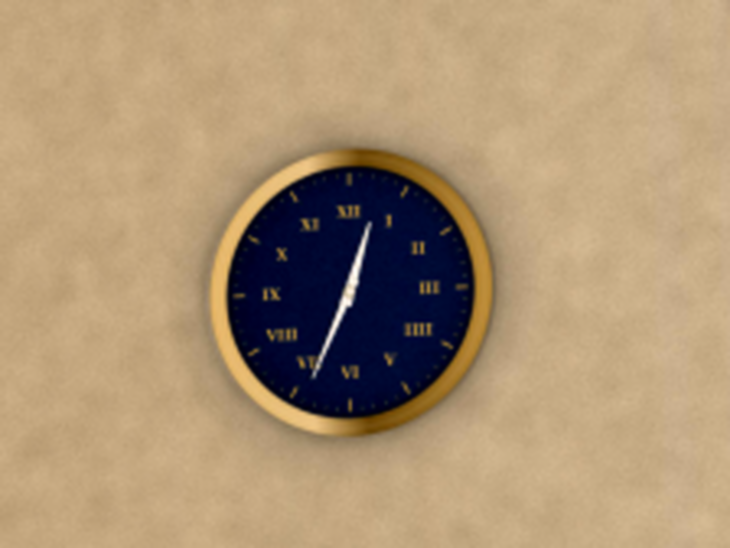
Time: {"hour": 12, "minute": 34}
